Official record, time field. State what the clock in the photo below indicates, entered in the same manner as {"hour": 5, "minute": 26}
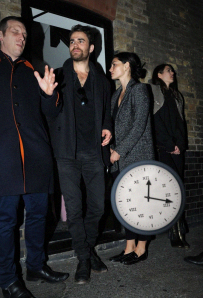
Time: {"hour": 12, "minute": 18}
